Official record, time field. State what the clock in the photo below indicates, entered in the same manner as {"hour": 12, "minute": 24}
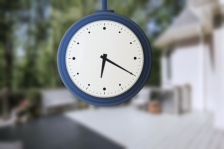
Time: {"hour": 6, "minute": 20}
